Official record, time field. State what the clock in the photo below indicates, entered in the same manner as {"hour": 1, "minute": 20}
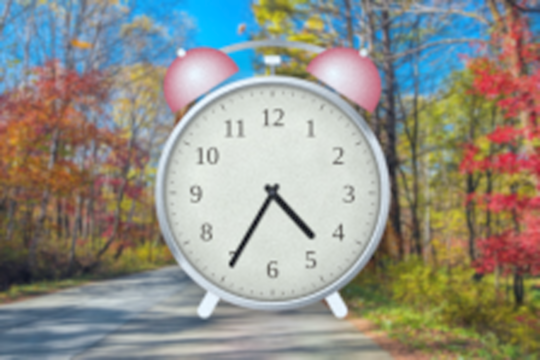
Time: {"hour": 4, "minute": 35}
